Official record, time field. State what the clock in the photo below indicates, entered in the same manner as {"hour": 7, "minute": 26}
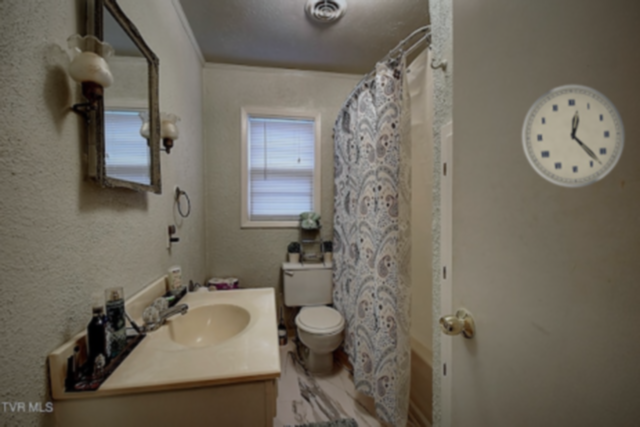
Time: {"hour": 12, "minute": 23}
